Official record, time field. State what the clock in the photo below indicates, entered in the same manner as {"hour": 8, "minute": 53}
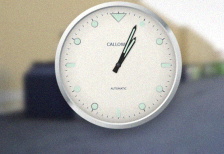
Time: {"hour": 1, "minute": 4}
